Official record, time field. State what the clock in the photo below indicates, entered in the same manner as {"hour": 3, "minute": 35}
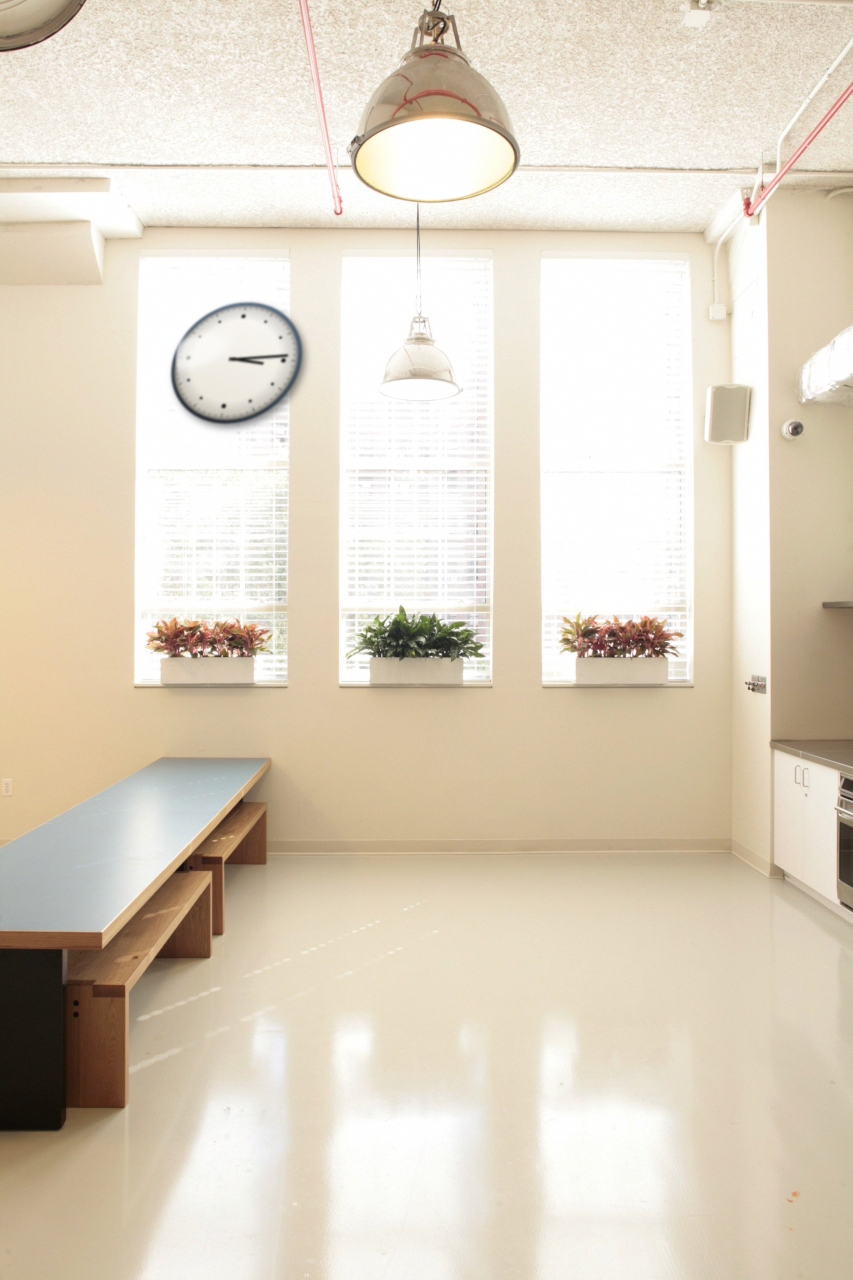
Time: {"hour": 3, "minute": 14}
